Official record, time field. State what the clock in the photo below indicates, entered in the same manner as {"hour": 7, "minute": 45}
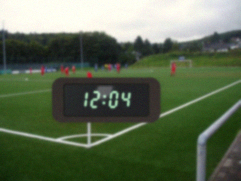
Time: {"hour": 12, "minute": 4}
